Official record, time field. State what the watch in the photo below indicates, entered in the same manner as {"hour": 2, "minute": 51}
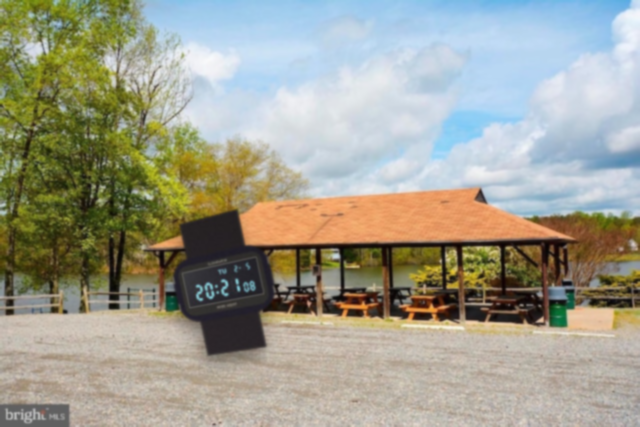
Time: {"hour": 20, "minute": 21}
